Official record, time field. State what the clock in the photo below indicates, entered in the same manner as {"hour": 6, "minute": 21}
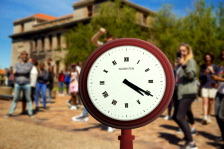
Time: {"hour": 4, "minute": 20}
